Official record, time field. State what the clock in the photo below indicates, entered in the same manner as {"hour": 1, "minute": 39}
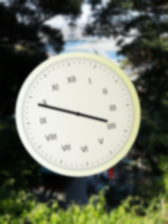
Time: {"hour": 3, "minute": 49}
